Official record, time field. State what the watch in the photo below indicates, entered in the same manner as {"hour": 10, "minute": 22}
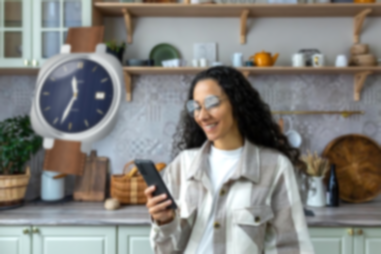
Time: {"hour": 11, "minute": 33}
